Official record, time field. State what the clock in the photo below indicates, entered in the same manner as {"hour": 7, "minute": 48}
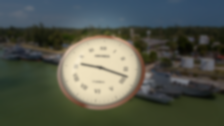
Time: {"hour": 9, "minute": 18}
